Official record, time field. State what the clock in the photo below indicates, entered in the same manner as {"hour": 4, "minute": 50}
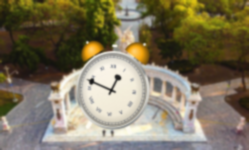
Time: {"hour": 12, "minute": 48}
